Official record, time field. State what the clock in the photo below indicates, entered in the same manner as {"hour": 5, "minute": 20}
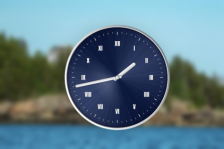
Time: {"hour": 1, "minute": 43}
